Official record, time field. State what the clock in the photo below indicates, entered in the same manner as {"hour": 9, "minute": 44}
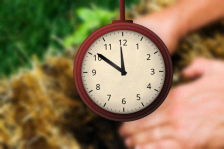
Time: {"hour": 11, "minute": 51}
